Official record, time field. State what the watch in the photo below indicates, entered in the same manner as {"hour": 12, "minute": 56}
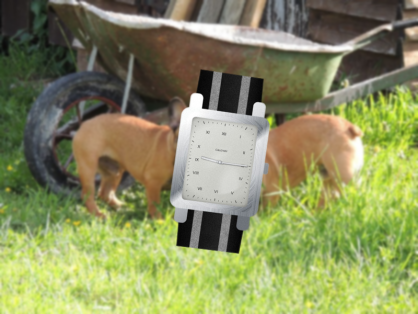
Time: {"hour": 9, "minute": 15}
